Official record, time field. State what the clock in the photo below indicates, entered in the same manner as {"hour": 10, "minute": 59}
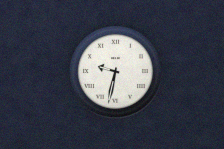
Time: {"hour": 9, "minute": 32}
